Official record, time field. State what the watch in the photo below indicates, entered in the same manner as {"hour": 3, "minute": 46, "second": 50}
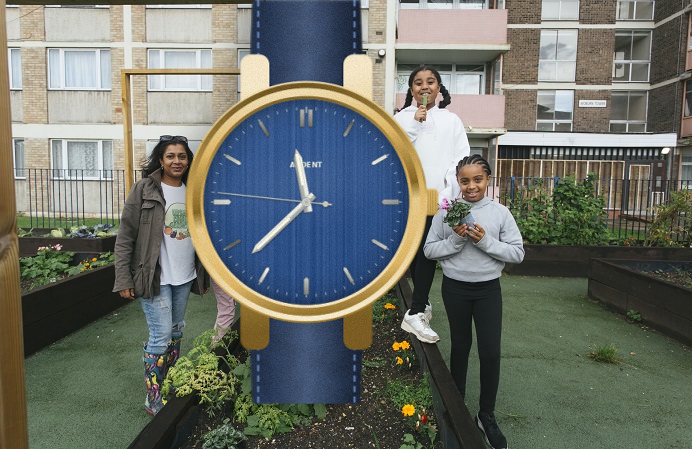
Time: {"hour": 11, "minute": 37, "second": 46}
